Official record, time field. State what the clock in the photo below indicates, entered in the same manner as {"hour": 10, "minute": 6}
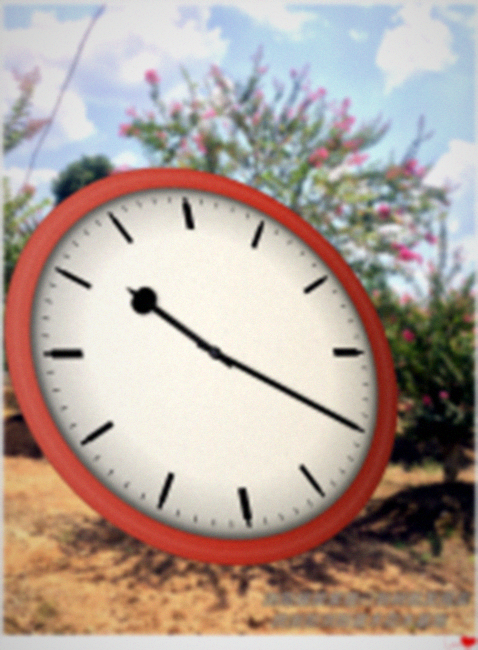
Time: {"hour": 10, "minute": 20}
